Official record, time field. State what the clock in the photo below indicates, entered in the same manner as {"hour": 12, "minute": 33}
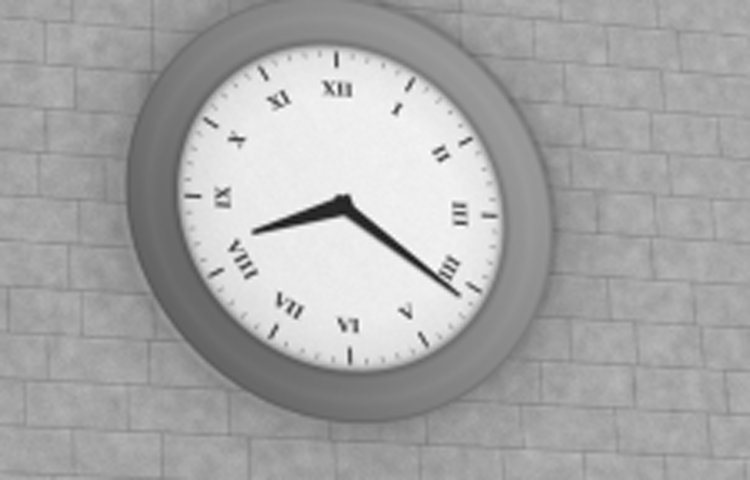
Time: {"hour": 8, "minute": 21}
